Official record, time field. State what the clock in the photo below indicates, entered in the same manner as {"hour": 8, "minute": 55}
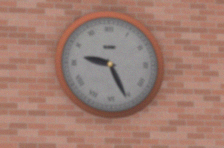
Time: {"hour": 9, "minute": 26}
